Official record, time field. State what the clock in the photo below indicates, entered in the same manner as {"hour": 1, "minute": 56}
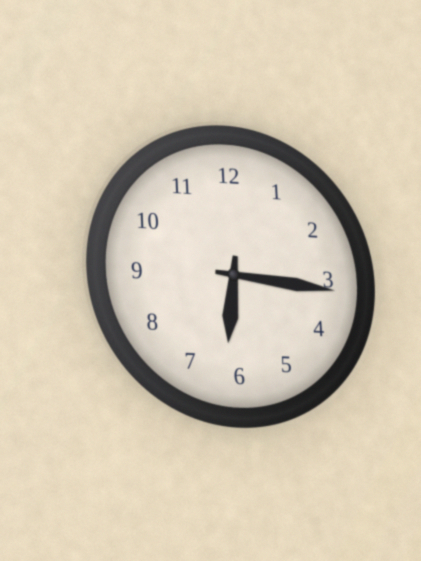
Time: {"hour": 6, "minute": 16}
